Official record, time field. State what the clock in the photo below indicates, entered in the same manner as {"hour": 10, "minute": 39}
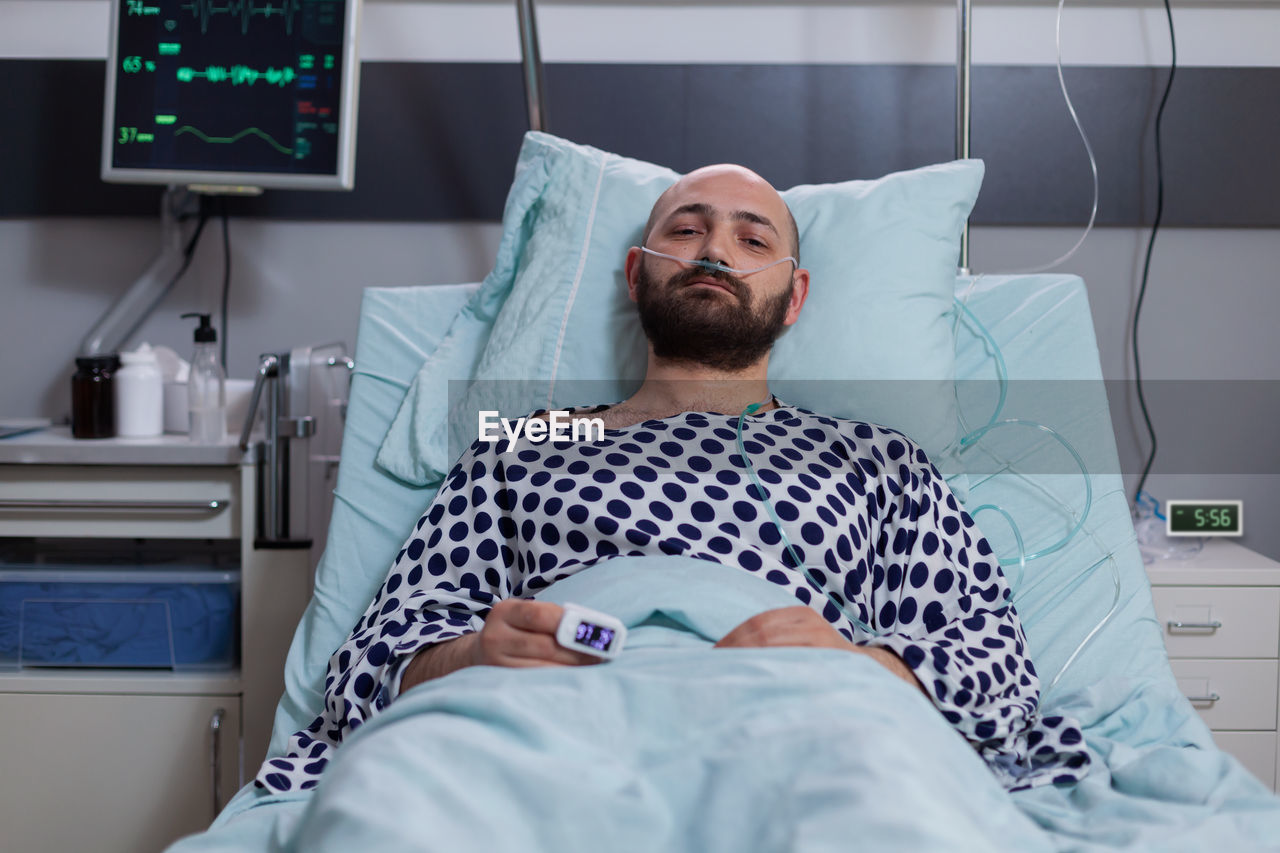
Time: {"hour": 5, "minute": 56}
